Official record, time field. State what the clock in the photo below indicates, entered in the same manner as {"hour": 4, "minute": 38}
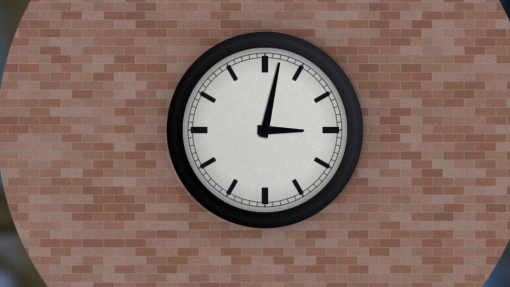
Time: {"hour": 3, "minute": 2}
